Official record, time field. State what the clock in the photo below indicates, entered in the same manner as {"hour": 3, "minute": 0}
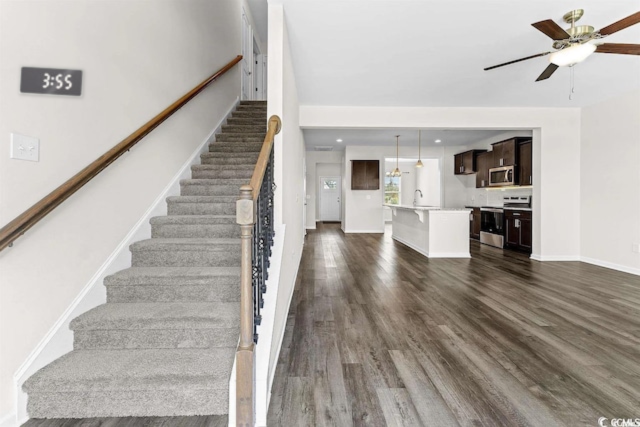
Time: {"hour": 3, "minute": 55}
